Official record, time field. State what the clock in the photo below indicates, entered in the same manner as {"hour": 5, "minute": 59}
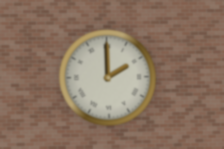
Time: {"hour": 2, "minute": 0}
